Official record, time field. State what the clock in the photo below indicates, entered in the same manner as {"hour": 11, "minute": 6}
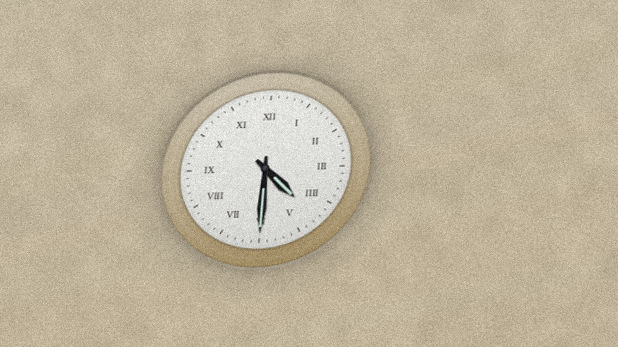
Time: {"hour": 4, "minute": 30}
